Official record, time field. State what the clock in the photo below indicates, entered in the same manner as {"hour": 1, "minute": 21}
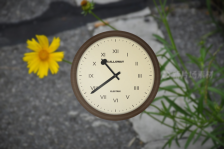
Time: {"hour": 10, "minute": 39}
